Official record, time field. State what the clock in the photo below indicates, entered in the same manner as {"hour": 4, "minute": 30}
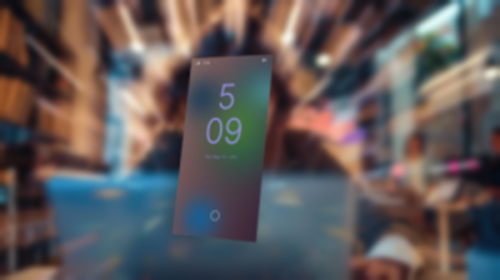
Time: {"hour": 5, "minute": 9}
